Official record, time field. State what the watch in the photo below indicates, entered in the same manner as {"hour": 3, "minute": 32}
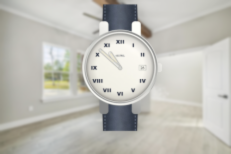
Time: {"hour": 10, "minute": 52}
